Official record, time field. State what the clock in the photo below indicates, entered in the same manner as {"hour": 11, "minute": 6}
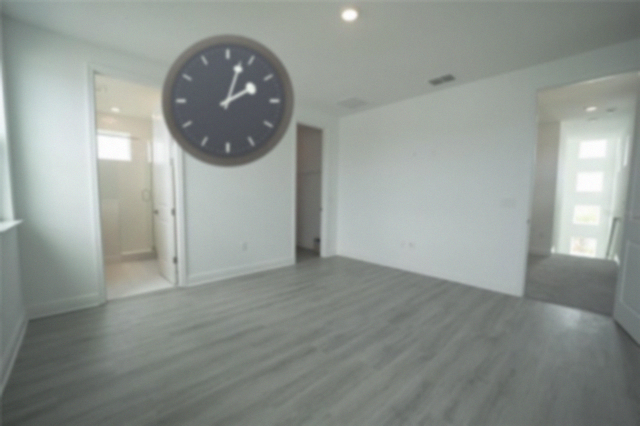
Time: {"hour": 2, "minute": 3}
